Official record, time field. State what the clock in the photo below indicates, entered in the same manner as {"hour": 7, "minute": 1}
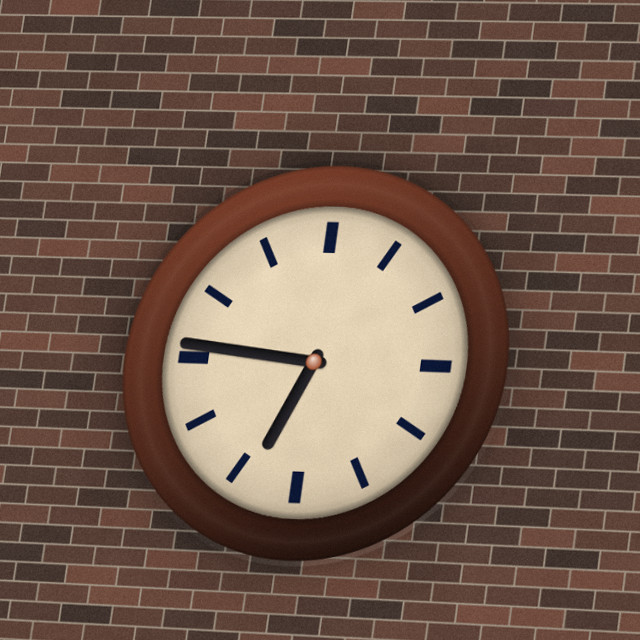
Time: {"hour": 6, "minute": 46}
